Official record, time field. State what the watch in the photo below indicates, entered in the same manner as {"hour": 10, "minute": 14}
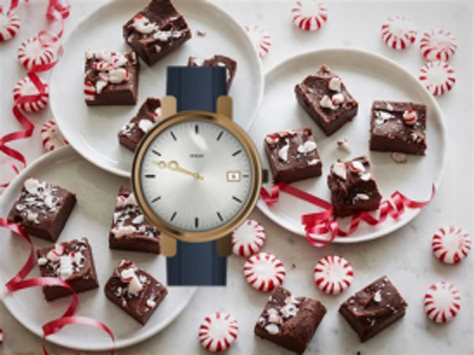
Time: {"hour": 9, "minute": 48}
